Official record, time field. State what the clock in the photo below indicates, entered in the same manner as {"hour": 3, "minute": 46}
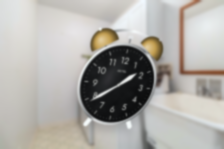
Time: {"hour": 1, "minute": 39}
